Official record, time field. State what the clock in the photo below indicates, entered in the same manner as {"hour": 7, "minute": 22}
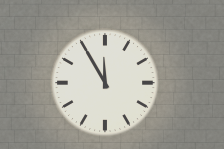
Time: {"hour": 11, "minute": 55}
